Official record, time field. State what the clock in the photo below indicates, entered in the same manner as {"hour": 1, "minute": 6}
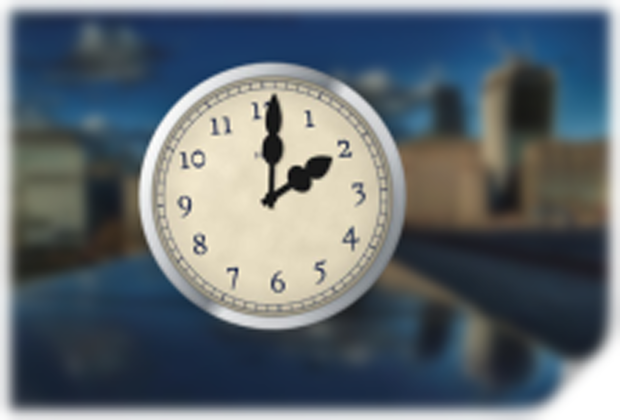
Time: {"hour": 2, "minute": 1}
